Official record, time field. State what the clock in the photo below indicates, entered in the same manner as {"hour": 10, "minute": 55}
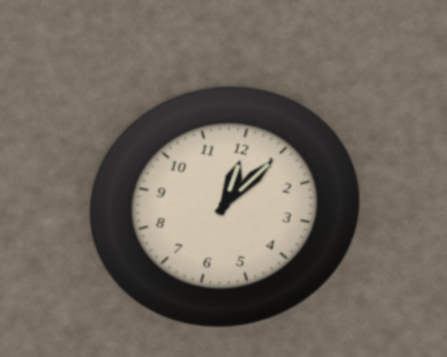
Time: {"hour": 12, "minute": 5}
